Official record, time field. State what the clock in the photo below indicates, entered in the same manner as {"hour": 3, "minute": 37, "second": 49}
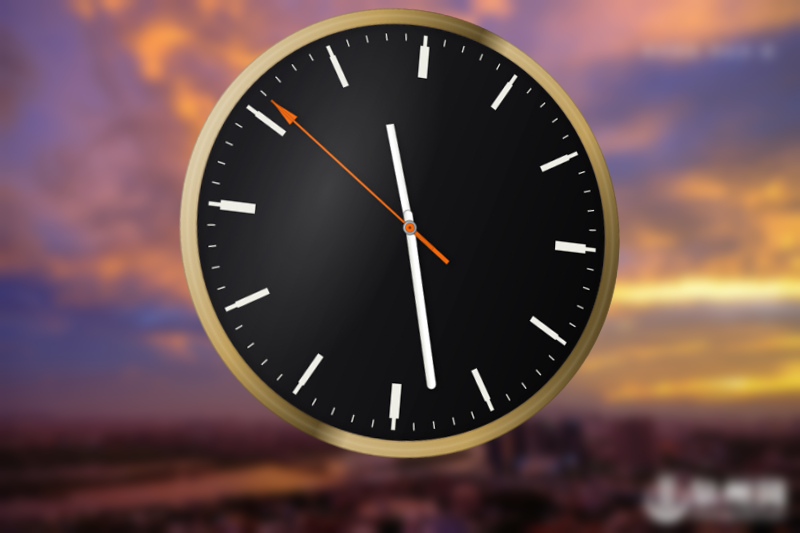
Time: {"hour": 11, "minute": 27, "second": 51}
